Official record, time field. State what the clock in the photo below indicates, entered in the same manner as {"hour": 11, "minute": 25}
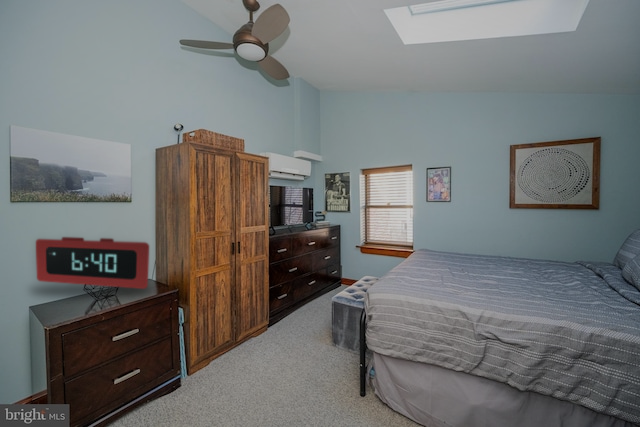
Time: {"hour": 6, "minute": 40}
